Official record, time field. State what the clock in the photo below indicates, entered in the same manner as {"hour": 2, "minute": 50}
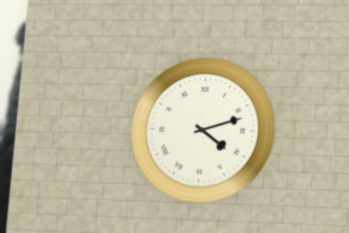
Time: {"hour": 4, "minute": 12}
